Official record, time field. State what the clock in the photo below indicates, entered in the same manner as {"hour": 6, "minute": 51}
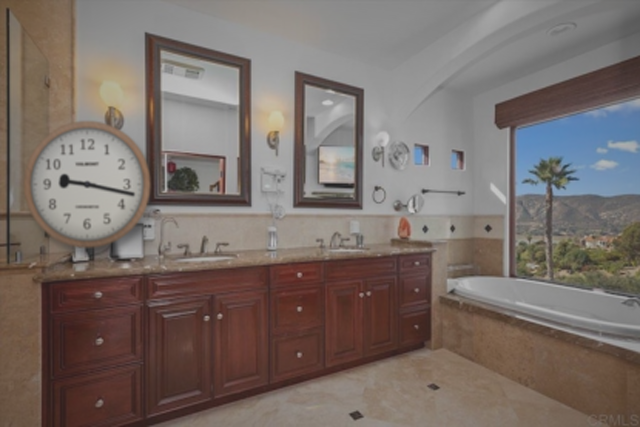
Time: {"hour": 9, "minute": 17}
